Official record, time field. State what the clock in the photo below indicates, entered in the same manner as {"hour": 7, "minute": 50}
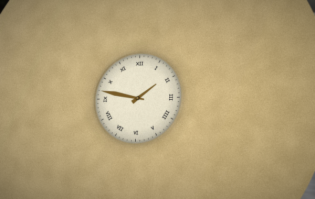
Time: {"hour": 1, "minute": 47}
